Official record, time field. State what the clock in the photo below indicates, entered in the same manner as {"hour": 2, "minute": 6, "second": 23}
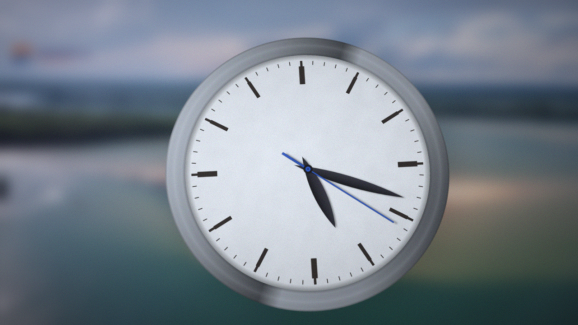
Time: {"hour": 5, "minute": 18, "second": 21}
